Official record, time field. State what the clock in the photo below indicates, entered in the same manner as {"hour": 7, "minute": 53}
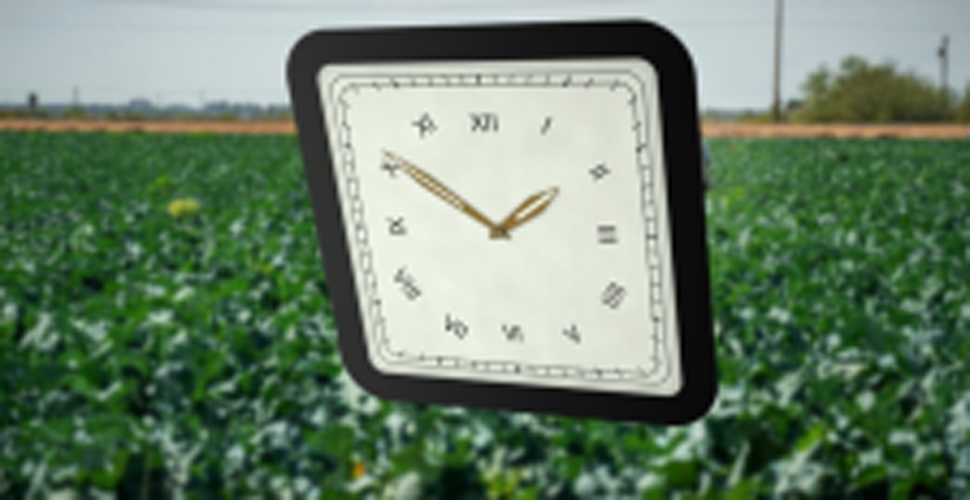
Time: {"hour": 1, "minute": 51}
